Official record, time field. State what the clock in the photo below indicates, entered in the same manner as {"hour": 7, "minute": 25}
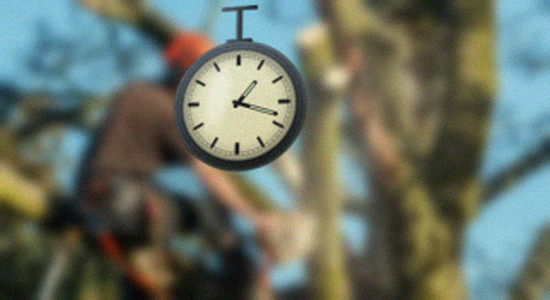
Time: {"hour": 1, "minute": 18}
